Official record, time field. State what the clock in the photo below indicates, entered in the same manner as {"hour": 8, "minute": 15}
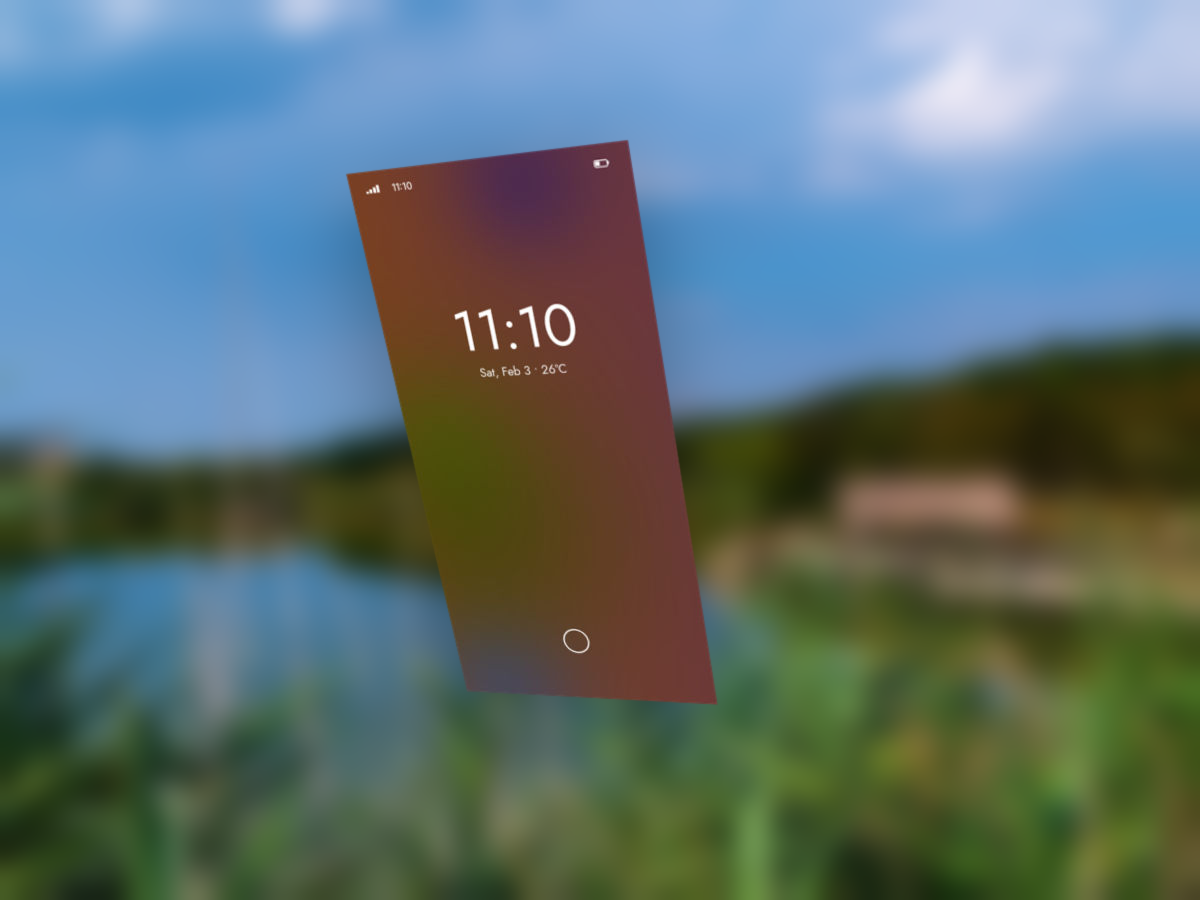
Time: {"hour": 11, "minute": 10}
